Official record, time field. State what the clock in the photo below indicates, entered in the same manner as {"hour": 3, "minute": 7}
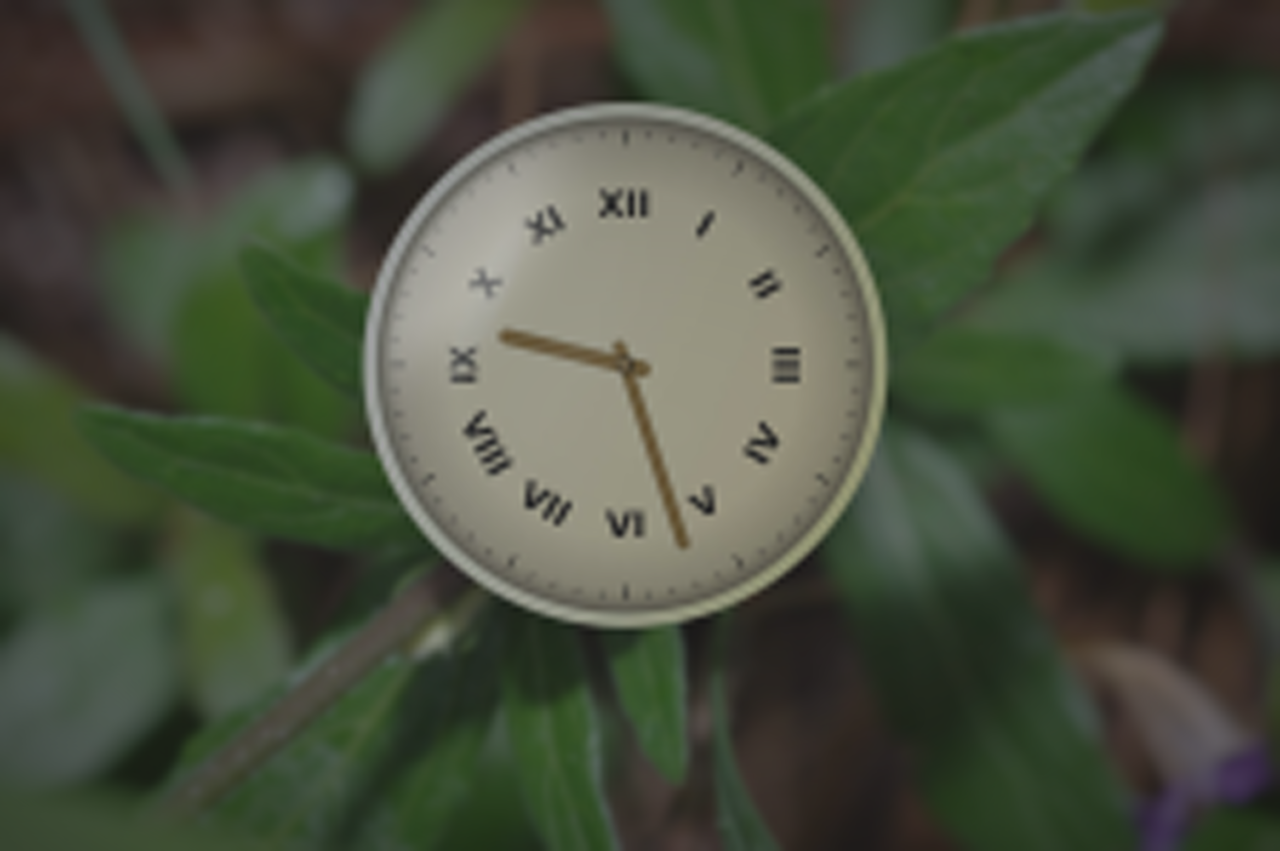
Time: {"hour": 9, "minute": 27}
